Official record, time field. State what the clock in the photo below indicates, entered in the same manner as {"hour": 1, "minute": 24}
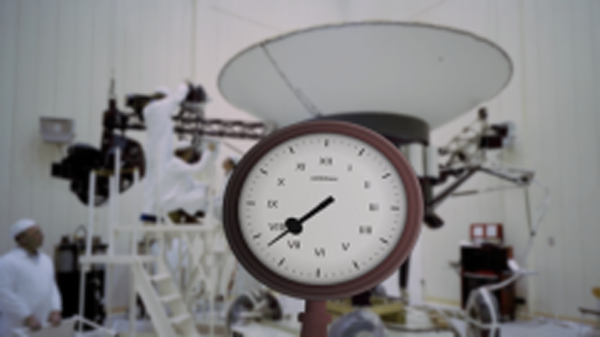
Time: {"hour": 7, "minute": 38}
